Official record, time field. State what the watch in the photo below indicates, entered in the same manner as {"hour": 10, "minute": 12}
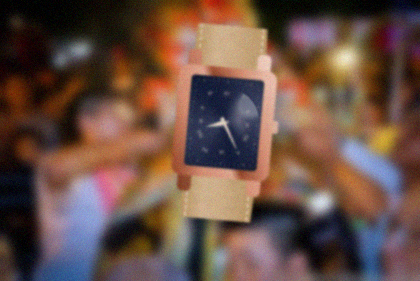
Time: {"hour": 8, "minute": 25}
